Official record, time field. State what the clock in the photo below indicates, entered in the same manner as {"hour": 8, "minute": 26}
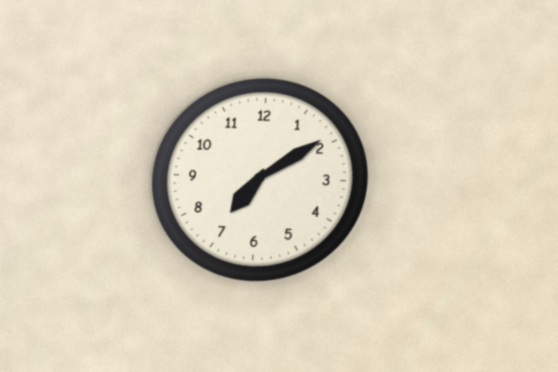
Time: {"hour": 7, "minute": 9}
